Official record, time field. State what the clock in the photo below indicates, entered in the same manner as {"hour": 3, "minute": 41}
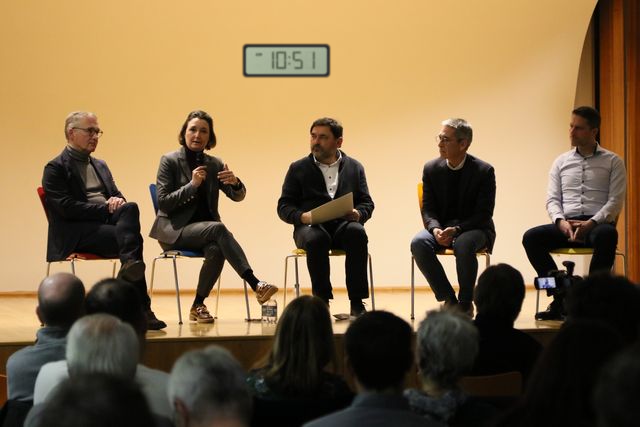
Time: {"hour": 10, "minute": 51}
